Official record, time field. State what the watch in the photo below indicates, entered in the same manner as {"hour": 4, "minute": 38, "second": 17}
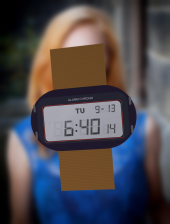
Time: {"hour": 6, "minute": 40, "second": 14}
